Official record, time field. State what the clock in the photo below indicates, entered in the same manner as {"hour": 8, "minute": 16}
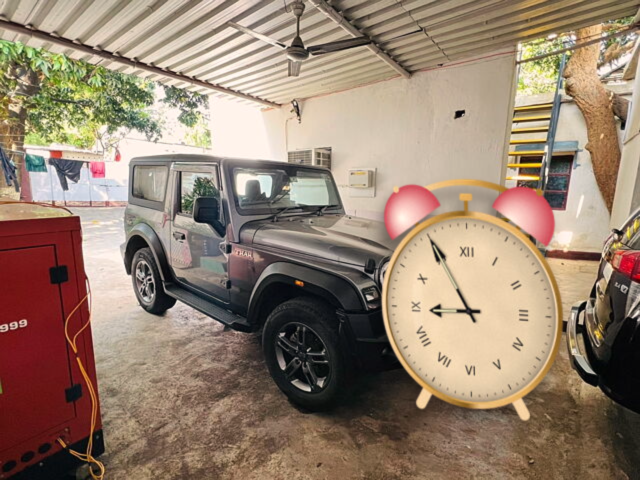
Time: {"hour": 8, "minute": 55}
